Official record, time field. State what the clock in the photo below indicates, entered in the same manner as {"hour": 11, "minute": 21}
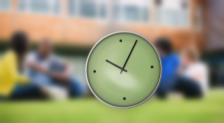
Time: {"hour": 10, "minute": 5}
